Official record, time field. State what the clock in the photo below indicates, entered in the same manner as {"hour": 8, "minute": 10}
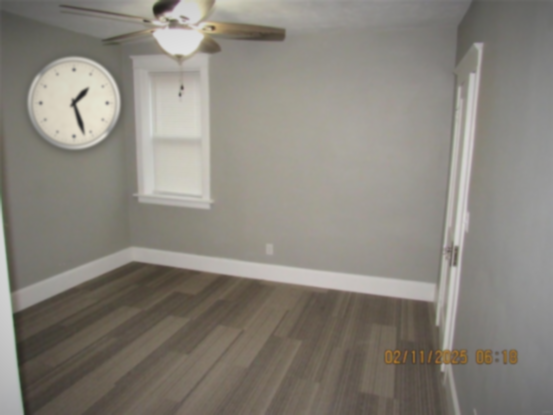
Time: {"hour": 1, "minute": 27}
